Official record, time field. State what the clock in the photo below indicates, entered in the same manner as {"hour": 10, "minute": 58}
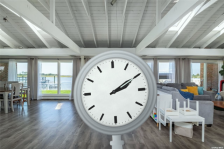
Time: {"hour": 2, "minute": 10}
